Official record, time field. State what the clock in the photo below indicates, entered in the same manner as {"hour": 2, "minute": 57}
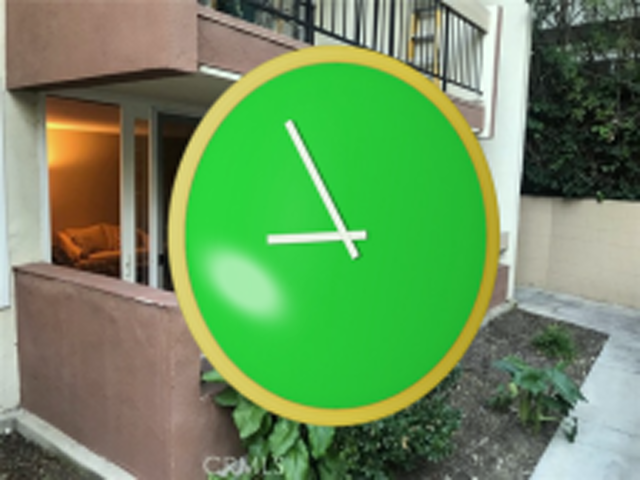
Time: {"hour": 8, "minute": 55}
